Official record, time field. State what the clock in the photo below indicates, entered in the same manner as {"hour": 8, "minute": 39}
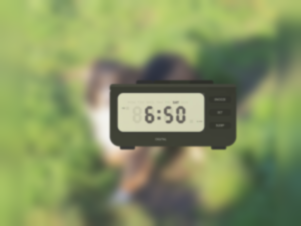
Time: {"hour": 6, "minute": 50}
